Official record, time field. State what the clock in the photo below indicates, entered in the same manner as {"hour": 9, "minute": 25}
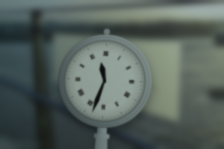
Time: {"hour": 11, "minute": 33}
